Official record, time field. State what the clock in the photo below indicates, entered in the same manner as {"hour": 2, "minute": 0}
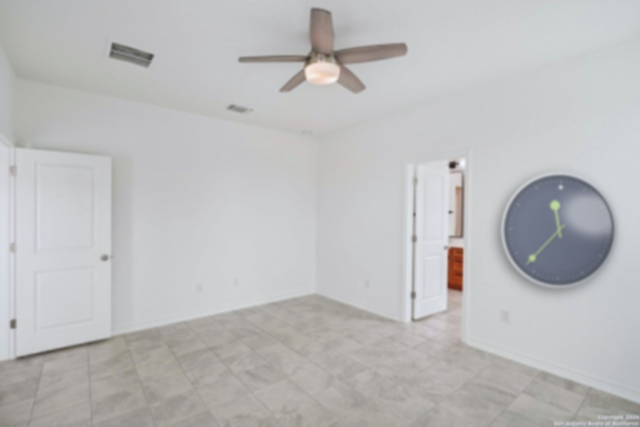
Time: {"hour": 11, "minute": 37}
